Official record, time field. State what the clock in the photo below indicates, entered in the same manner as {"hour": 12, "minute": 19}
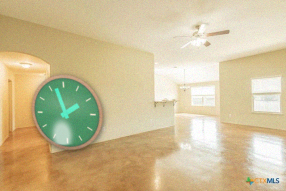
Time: {"hour": 1, "minute": 57}
